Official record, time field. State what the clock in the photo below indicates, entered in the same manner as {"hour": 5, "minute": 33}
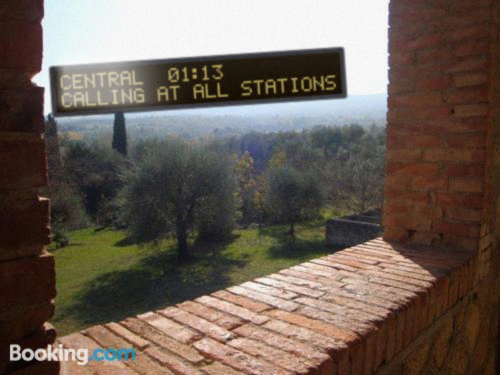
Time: {"hour": 1, "minute": 13}
